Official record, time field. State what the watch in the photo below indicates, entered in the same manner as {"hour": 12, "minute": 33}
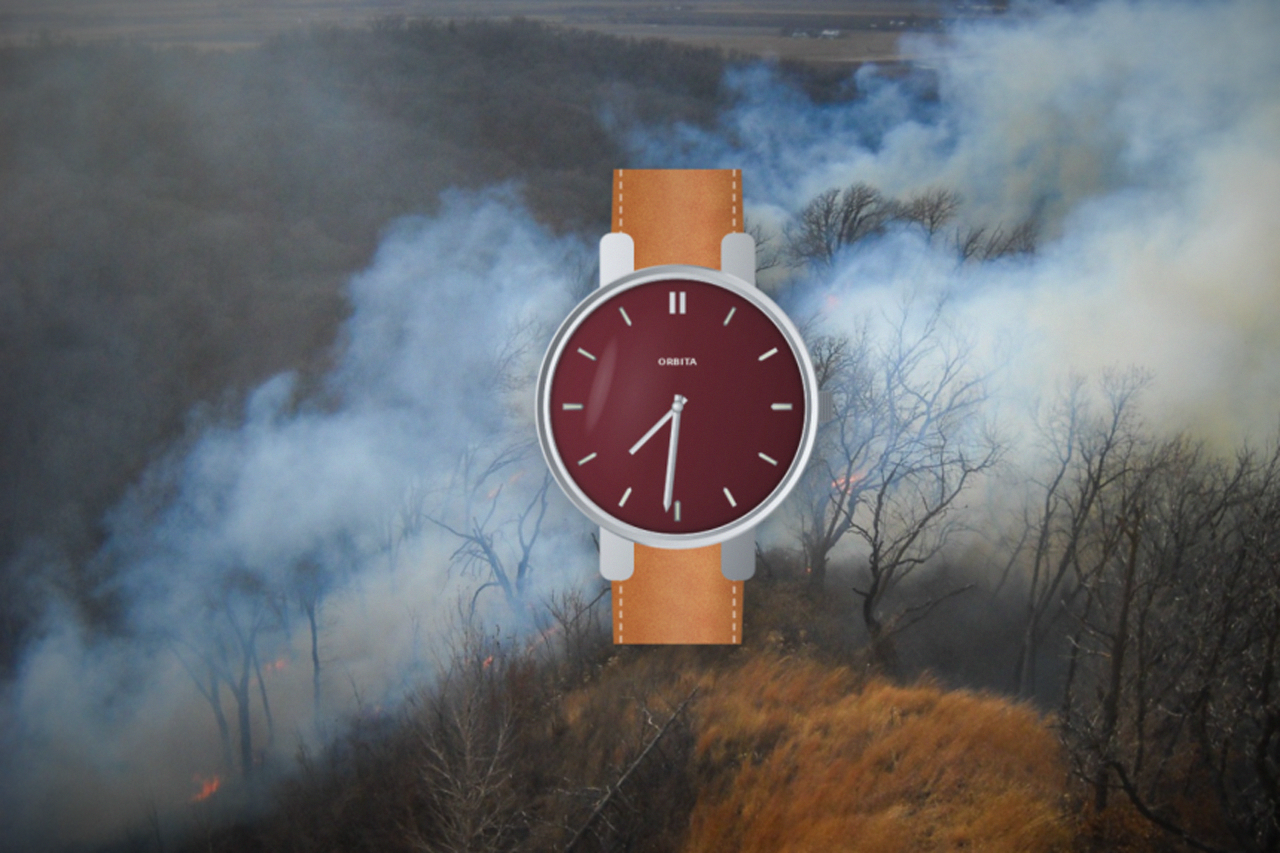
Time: {"hour": 7, "minute": 31}
